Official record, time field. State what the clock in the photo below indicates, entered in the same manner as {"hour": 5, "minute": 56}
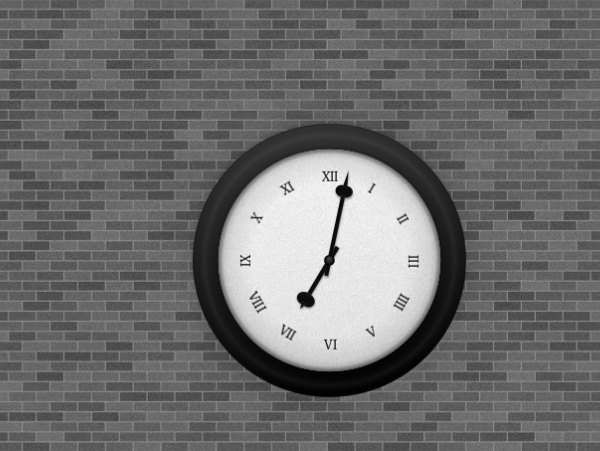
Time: {"hour": 7, "minute": 2}
